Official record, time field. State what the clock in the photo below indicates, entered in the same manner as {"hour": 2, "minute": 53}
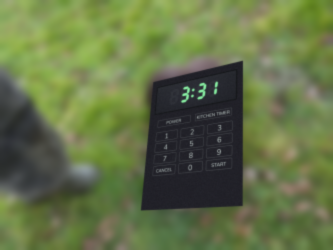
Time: {"hour": 3, "minute": 31}
